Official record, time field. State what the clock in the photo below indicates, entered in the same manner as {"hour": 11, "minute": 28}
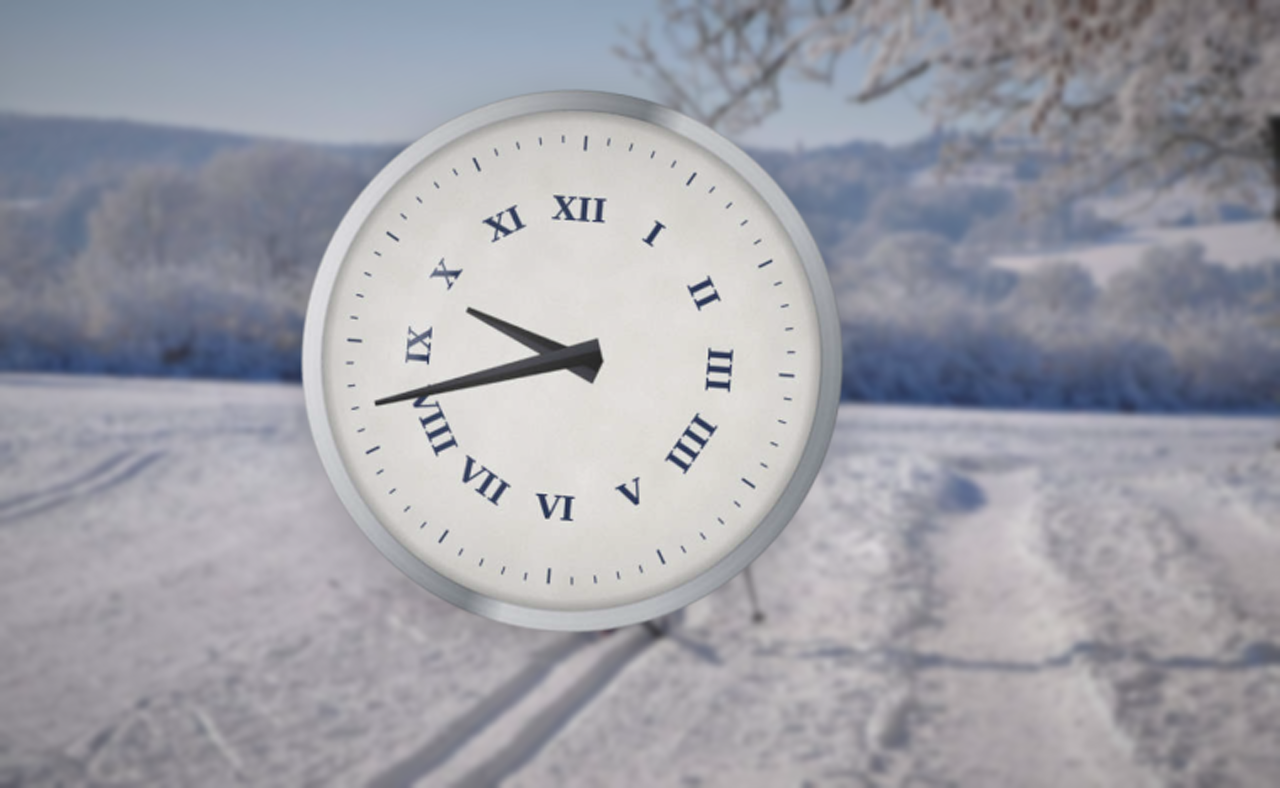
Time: {"hour": 9, "minute": 42}
